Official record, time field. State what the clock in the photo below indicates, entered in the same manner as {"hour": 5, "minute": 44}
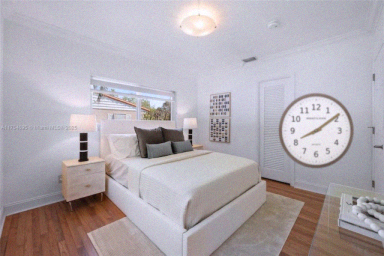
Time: {"hour": 8, "minute": 9}
